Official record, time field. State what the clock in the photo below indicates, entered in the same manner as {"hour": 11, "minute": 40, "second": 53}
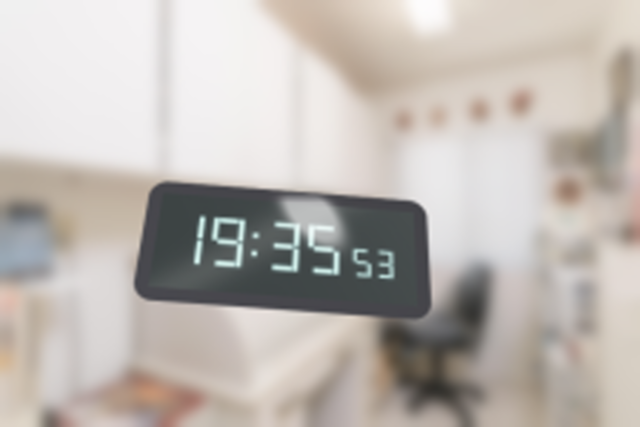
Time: {"hour": 19, "minute": 35, "second": 53}
